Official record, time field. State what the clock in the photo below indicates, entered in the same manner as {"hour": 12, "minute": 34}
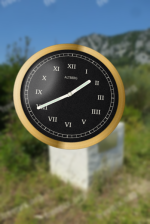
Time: {"hour": 1, "minute": 40}
